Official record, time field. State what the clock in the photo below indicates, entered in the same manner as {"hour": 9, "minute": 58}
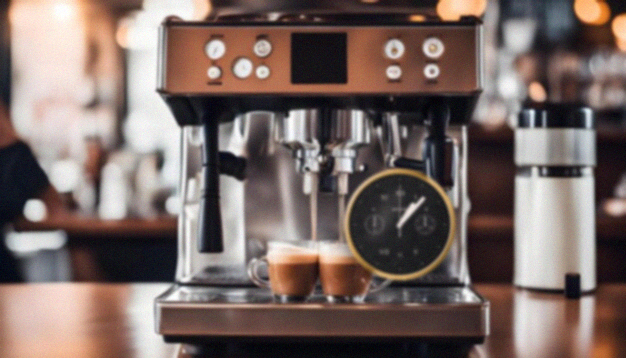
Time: {"hour": 1, "minute": 7}
